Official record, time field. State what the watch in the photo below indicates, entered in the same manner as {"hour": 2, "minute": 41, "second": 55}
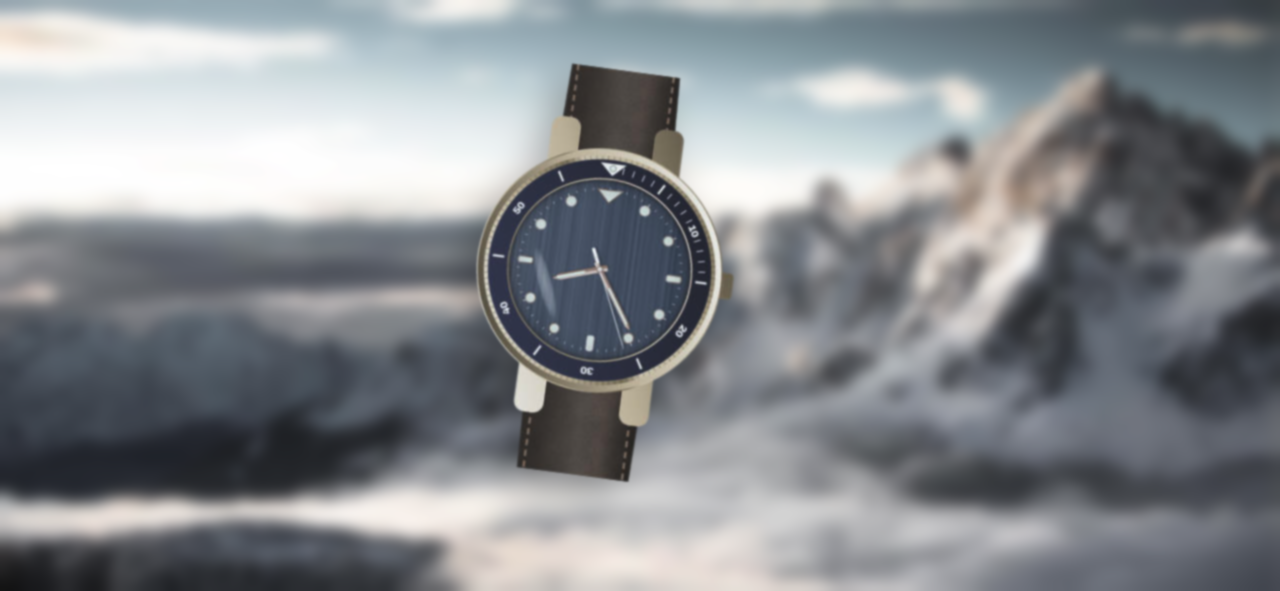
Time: {"hour": 8, "minute": 24, "second": 26}
